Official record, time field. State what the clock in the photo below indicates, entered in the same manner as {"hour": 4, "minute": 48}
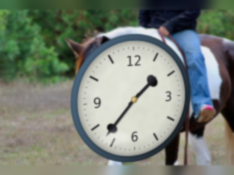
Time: {"hour": 1, "minute": 37}
